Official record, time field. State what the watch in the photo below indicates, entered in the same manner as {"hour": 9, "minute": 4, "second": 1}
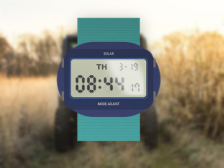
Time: {"hour": 8, "minute": 44, "second": 17}
